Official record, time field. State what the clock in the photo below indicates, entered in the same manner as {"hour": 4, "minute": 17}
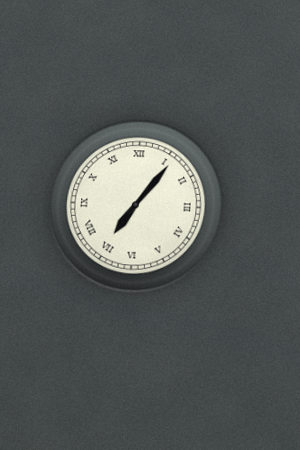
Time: {"hour": 7, "minute": 6}
